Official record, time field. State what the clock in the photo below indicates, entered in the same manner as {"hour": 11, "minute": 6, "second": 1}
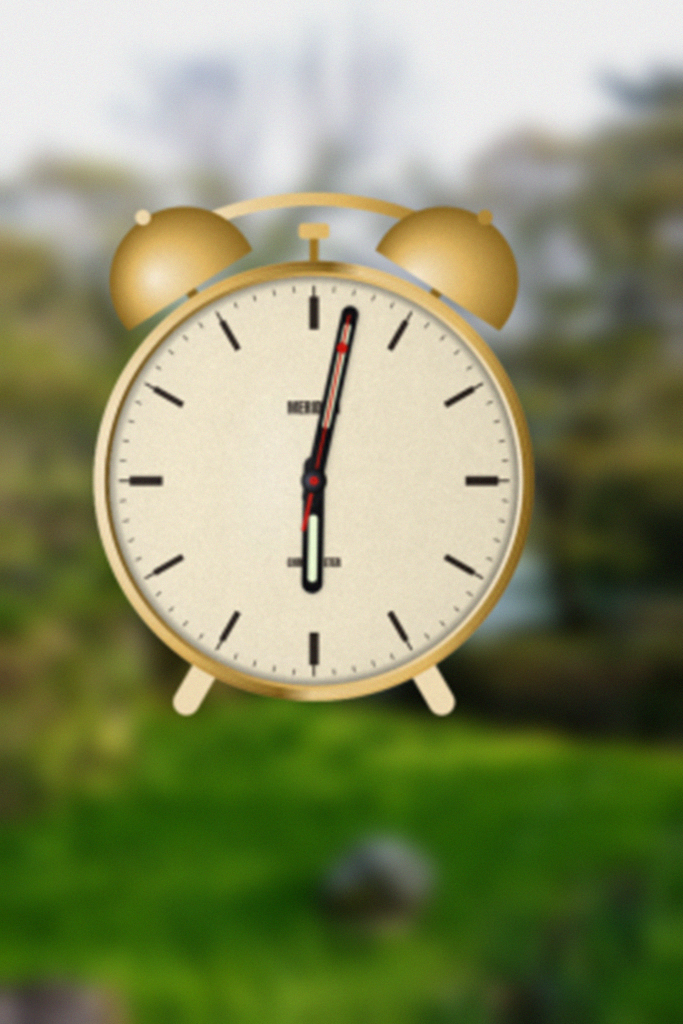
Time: {"hour": 6, "minute": 2, "second": 2}
